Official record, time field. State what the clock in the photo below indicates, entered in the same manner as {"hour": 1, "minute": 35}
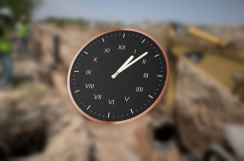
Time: {"hour": 1, "minute": 8}
